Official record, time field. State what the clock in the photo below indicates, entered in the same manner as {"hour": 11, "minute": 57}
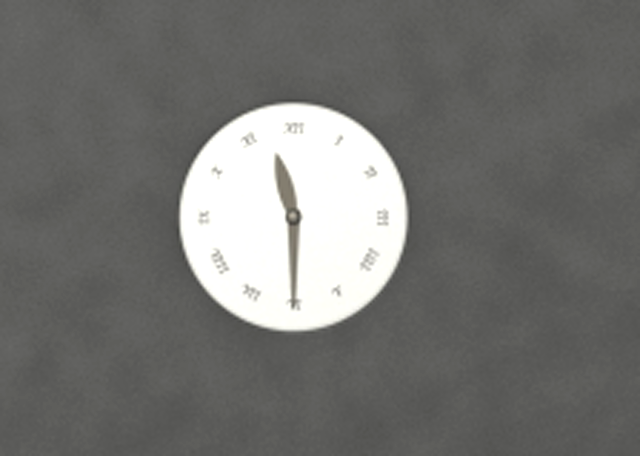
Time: {"hour": 11, "minute": 30}
